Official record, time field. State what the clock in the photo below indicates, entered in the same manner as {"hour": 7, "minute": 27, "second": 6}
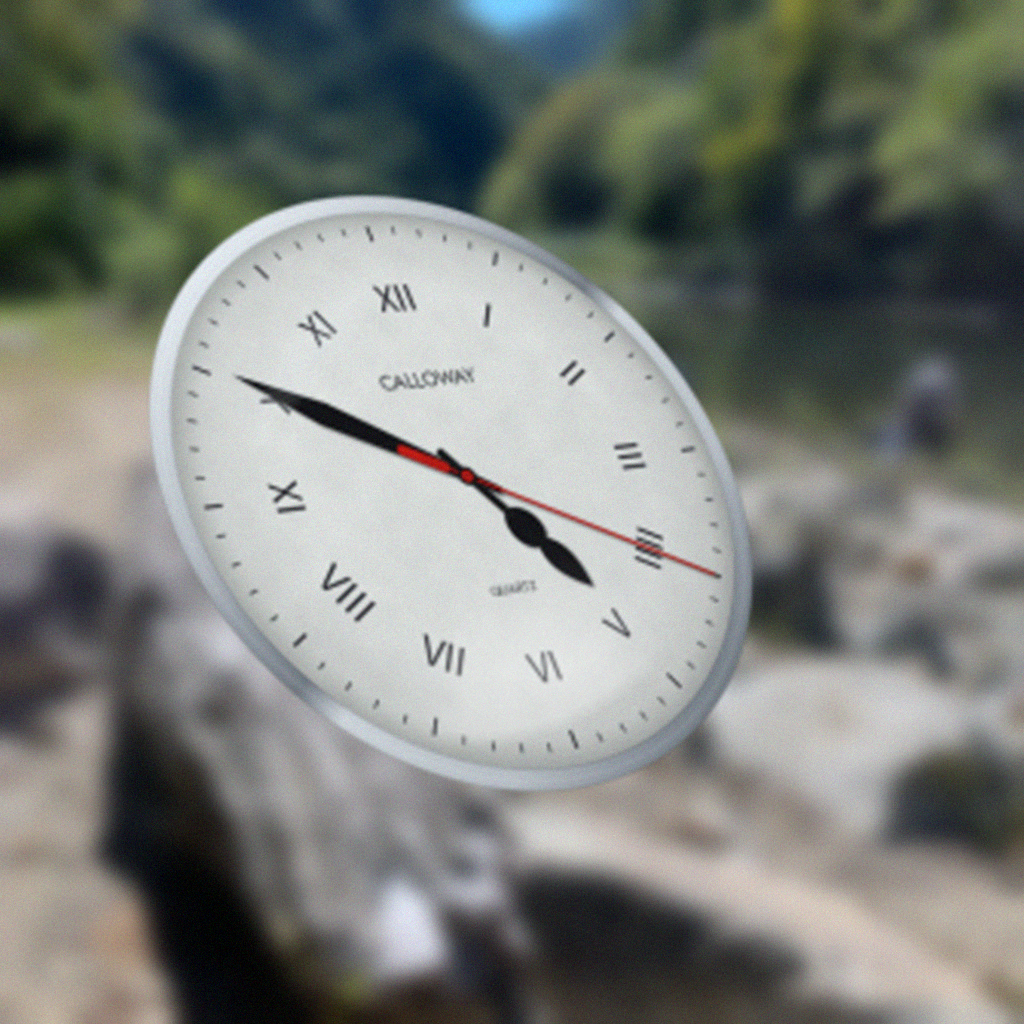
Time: {"hour": 4, "minute": 50, "second": 20}
